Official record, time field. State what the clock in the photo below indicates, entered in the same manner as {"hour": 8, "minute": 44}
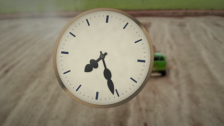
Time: {"hour": 7, "minute": 26}
